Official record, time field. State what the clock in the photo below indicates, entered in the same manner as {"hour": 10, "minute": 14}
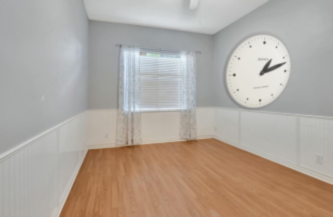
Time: {"hour": 1, "minute": 12}
